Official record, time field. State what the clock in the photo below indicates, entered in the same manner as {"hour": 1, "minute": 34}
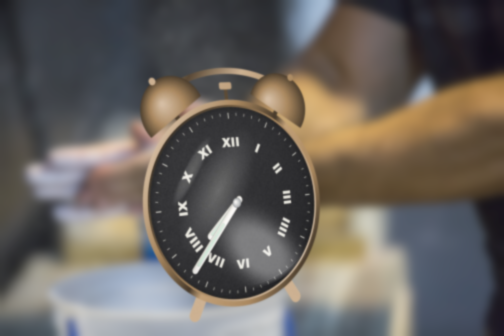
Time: {"hour": 7, "minute": 37}
